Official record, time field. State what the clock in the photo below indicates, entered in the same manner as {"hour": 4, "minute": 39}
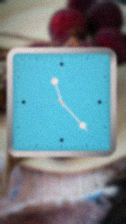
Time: {"hour": 11, "minute": 23}
